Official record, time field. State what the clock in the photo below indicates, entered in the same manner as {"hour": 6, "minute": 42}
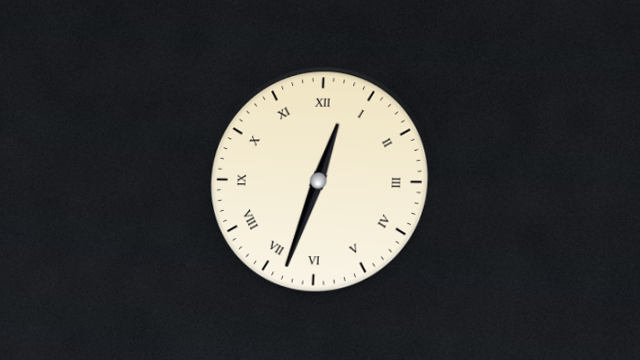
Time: {"hour": 12, "minute": 33}
